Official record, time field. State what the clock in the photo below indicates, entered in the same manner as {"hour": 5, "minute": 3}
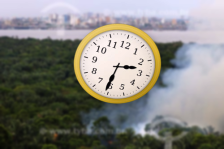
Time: {"hour": 2, "minute": 31}
